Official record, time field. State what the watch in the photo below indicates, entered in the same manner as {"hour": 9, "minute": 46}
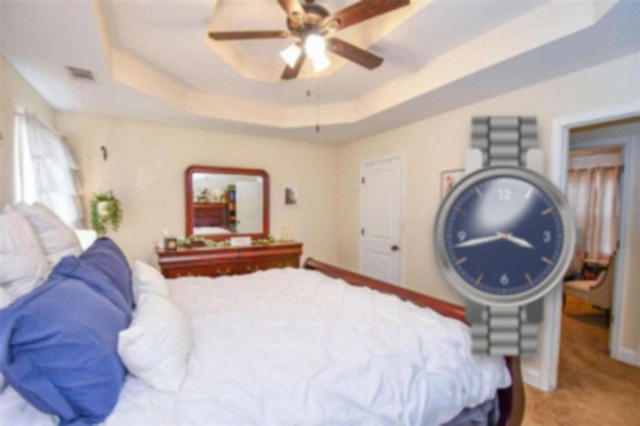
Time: {"hour": 3, "minute": 43}
